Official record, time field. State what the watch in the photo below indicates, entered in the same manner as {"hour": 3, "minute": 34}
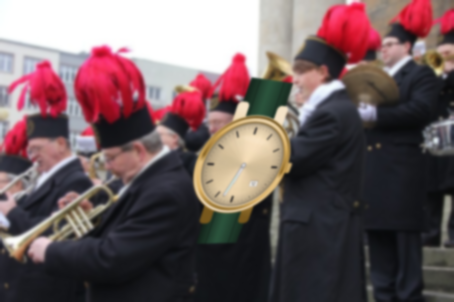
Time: {"hour": 6, "minute": 33}
